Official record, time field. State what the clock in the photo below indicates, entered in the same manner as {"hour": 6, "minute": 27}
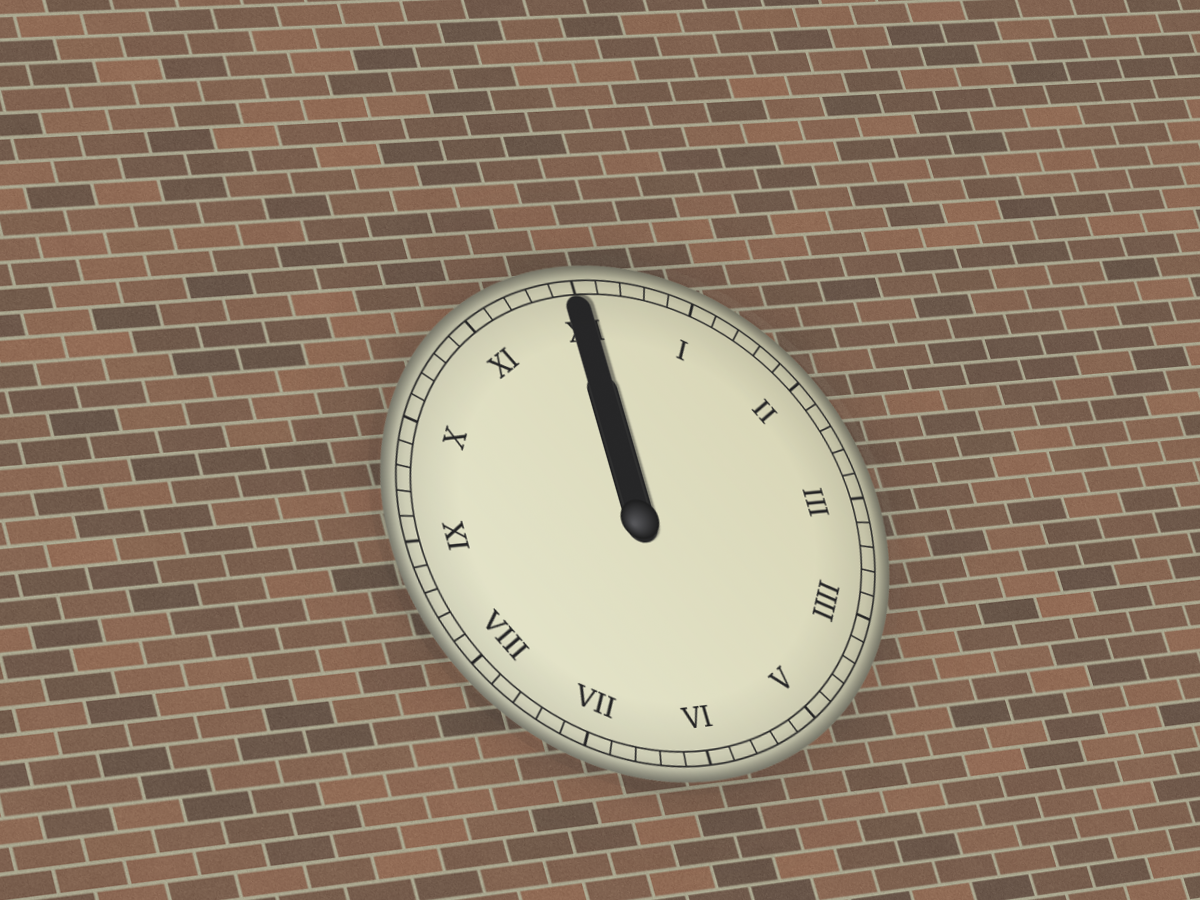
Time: {"hour": 12, "minute": 0}
